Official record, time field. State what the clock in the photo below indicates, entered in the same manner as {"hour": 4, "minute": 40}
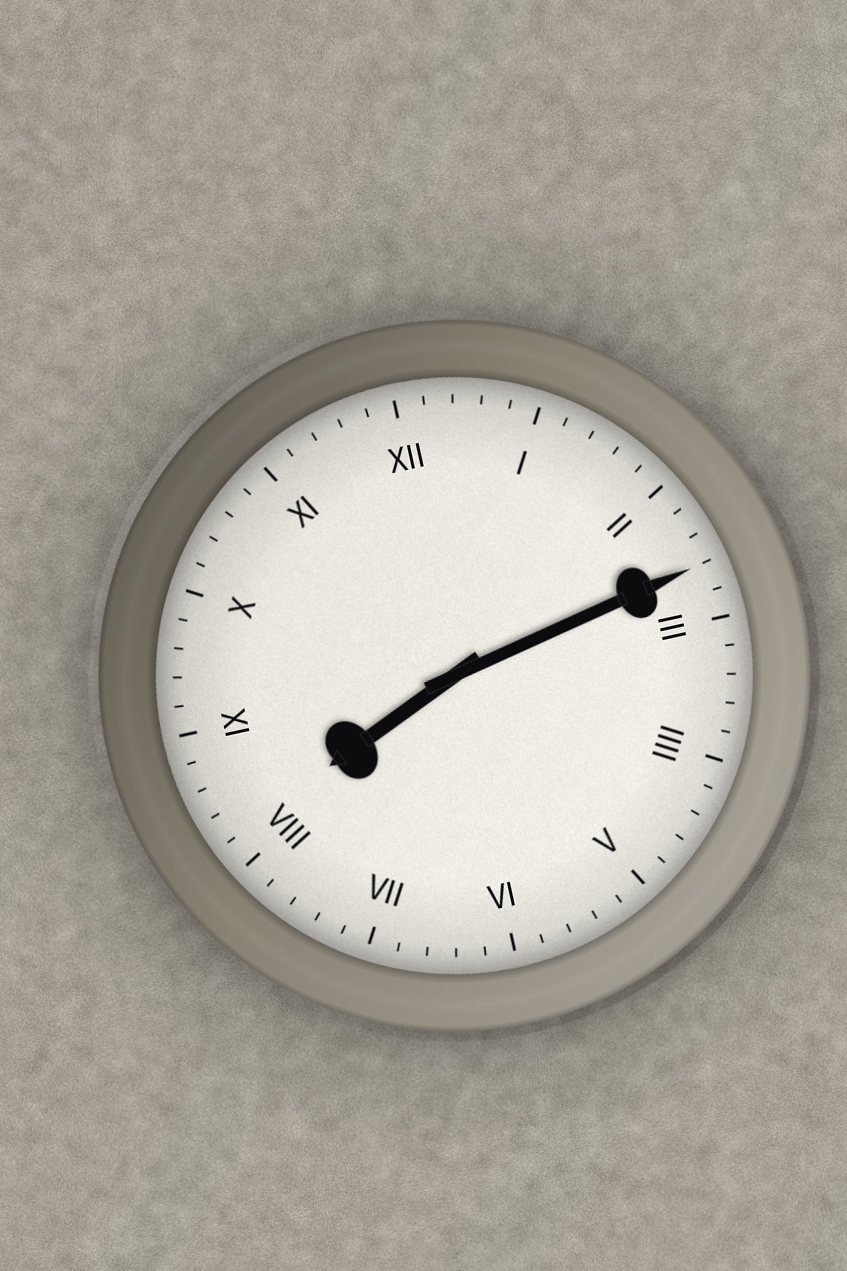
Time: {"hour": 8, "minute": 13}
